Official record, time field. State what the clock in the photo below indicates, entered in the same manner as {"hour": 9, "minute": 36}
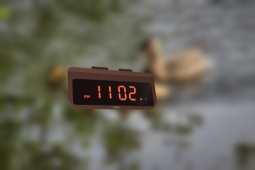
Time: {"hour": 11, "minute": 2}
